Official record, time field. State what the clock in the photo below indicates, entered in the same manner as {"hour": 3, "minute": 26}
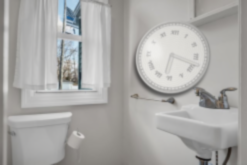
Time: {"hour": 6, "minute": 18}
